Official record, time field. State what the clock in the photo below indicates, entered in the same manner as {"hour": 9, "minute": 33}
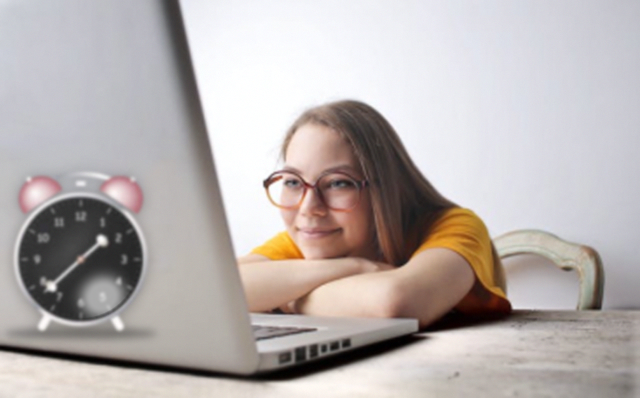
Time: {"hour": 1, "minute": 38}
